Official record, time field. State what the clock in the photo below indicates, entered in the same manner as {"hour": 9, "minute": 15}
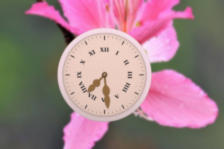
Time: {"hour": 7, "minute": 29}
